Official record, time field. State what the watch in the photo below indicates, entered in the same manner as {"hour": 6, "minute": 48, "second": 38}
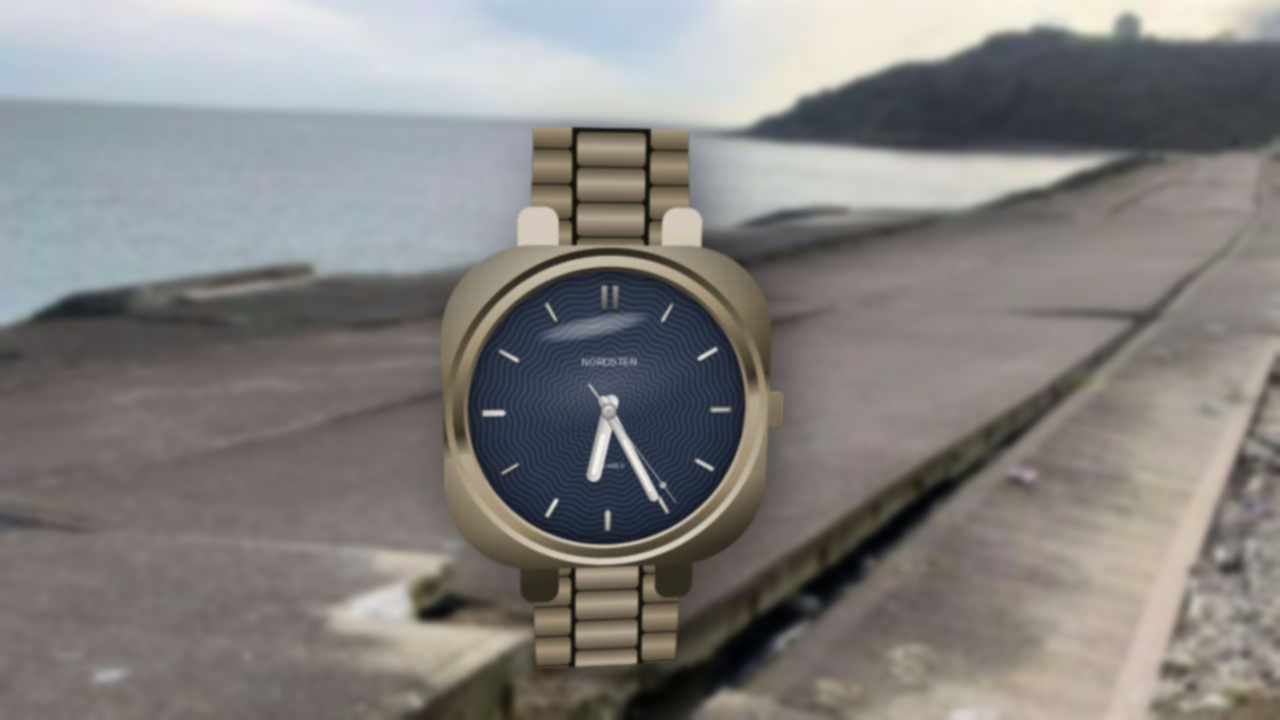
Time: {"hour": 6, "minute": 25, "second": 24}
